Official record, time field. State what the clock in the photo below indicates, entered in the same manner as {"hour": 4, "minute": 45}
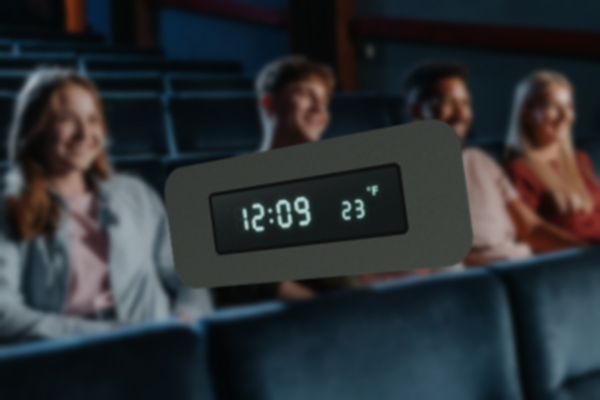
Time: {"hour": 12, "minute": 9}
